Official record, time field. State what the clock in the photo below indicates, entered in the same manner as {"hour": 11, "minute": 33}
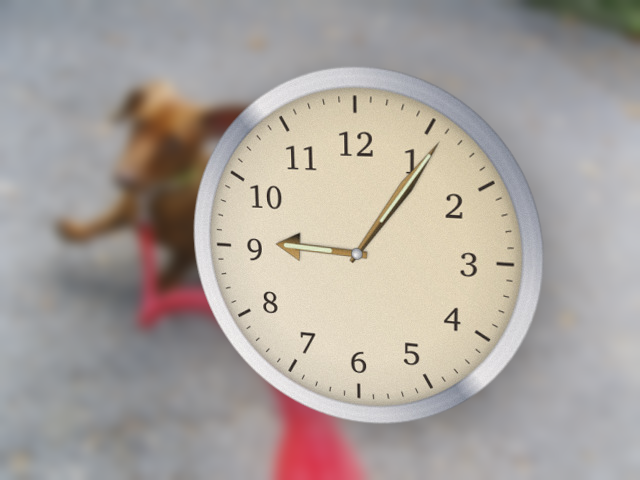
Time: {"hour": 9, "minute": 6}
